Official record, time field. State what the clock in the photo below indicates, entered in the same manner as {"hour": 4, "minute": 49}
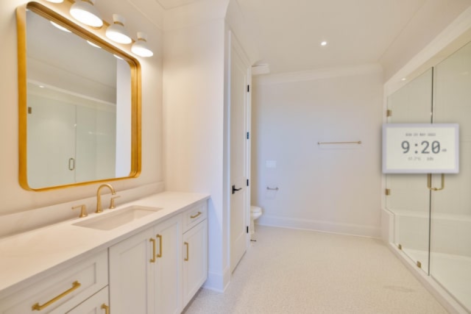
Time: {"hour": 9, "minute": 20}
